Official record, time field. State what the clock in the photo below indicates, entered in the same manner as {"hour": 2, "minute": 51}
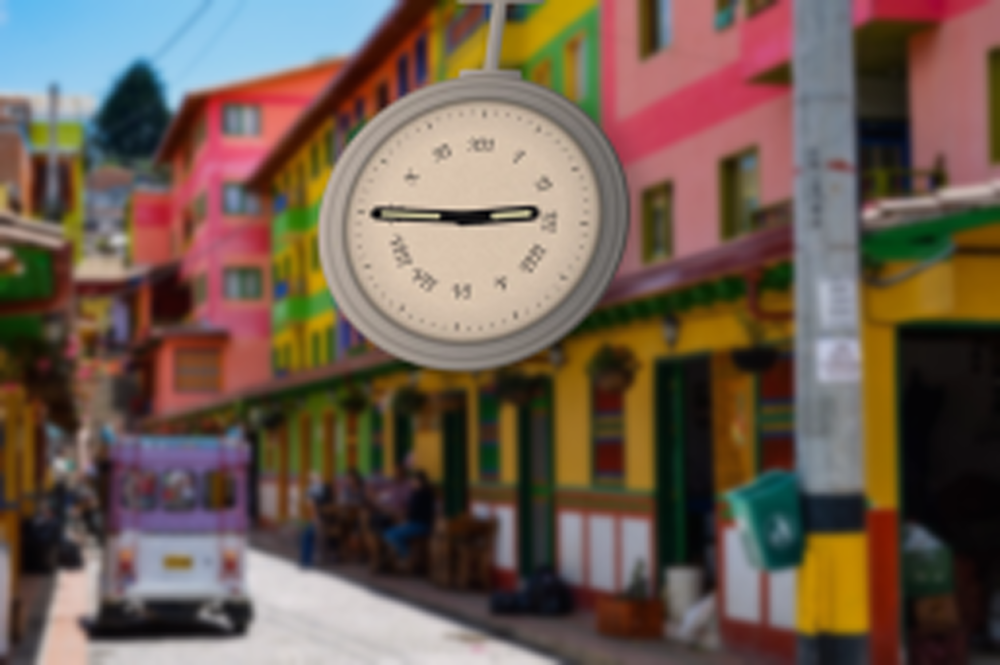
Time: {"hour": 2, "minute": 45}
